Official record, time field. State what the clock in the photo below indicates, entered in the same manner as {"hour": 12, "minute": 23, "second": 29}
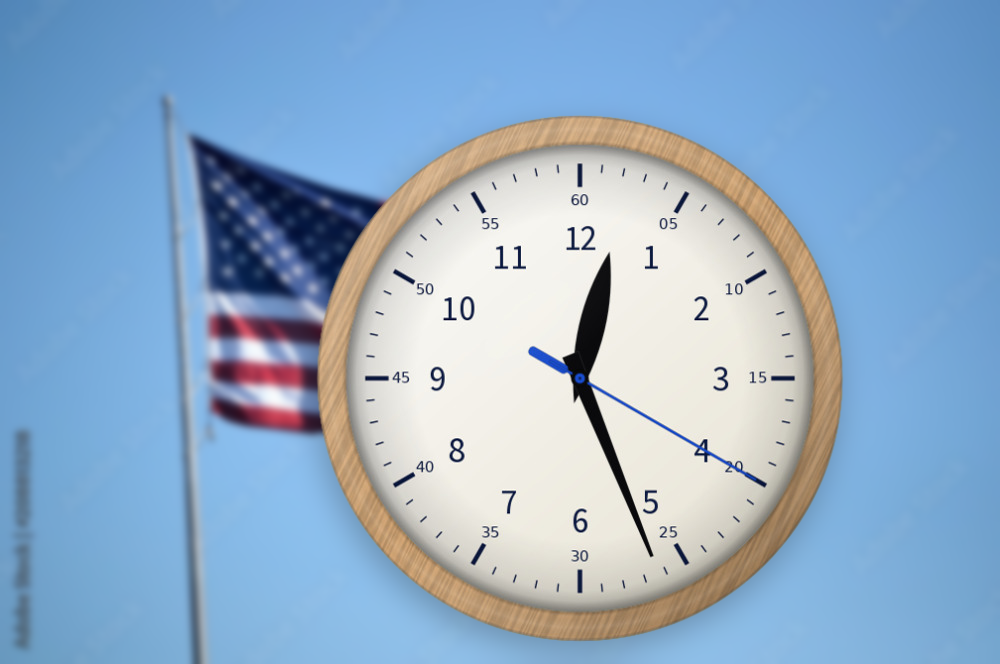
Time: {"hour": 12, "minute": 26, "second": 20}
